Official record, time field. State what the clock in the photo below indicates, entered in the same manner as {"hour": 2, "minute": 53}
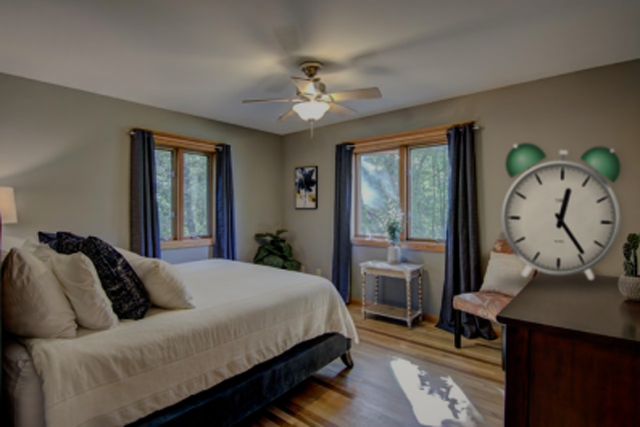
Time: {"hour": 12, "minute": 24}
